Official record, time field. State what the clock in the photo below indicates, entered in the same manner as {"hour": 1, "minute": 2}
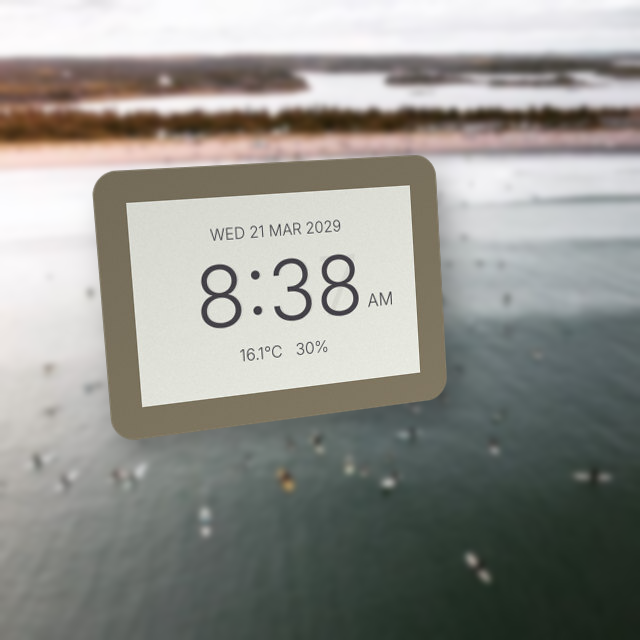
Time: {"hour": 8, "minute": 38}
